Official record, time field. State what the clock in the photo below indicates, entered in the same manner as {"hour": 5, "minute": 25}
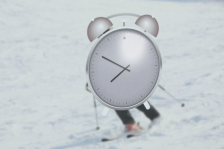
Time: {"hour": 7, "minute": 50}
